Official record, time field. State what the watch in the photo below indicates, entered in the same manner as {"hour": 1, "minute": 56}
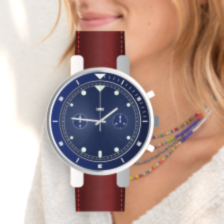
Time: {"hour": 1, "minute": 46}
